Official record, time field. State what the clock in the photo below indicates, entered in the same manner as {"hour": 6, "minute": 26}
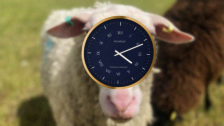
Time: {"hour": 4, "minute": 11}
